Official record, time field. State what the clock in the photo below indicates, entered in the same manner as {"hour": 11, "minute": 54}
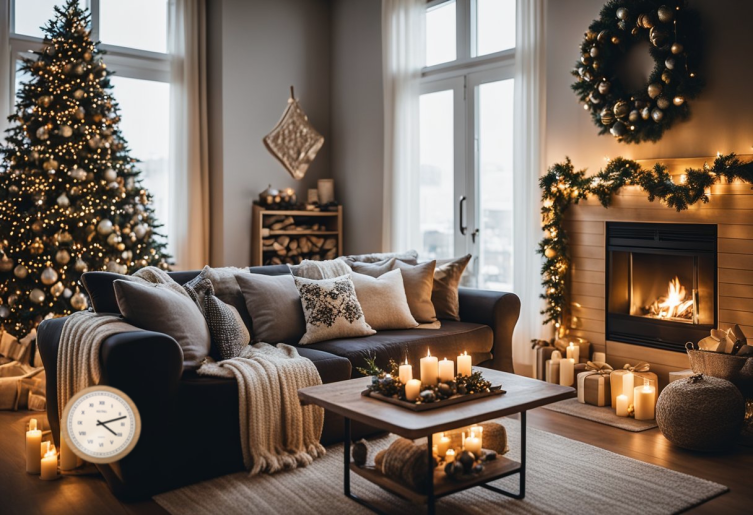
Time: {"hour": 4, "minute": 12}
